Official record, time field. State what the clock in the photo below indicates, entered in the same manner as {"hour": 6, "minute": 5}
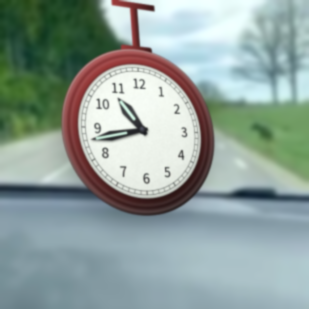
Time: {"hour": 10, "minute": 43}
